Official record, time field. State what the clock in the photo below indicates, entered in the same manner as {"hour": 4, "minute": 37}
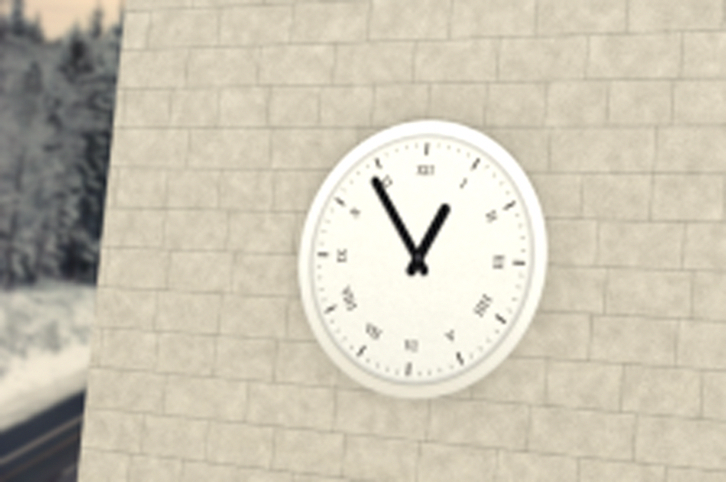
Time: {"hour": 12, "minute": 54}
